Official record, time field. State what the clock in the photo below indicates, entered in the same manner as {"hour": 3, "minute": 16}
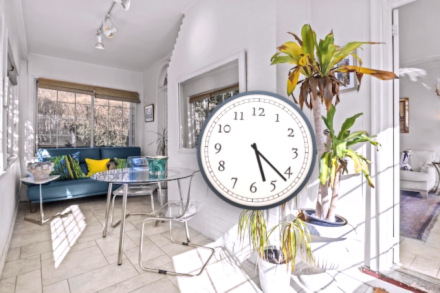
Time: {"hour": 5, "minute": 22}
